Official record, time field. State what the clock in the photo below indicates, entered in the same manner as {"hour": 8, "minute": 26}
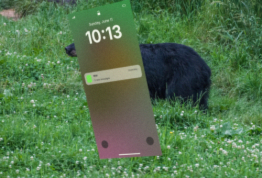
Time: {"hour": 10, "minute": 13}
